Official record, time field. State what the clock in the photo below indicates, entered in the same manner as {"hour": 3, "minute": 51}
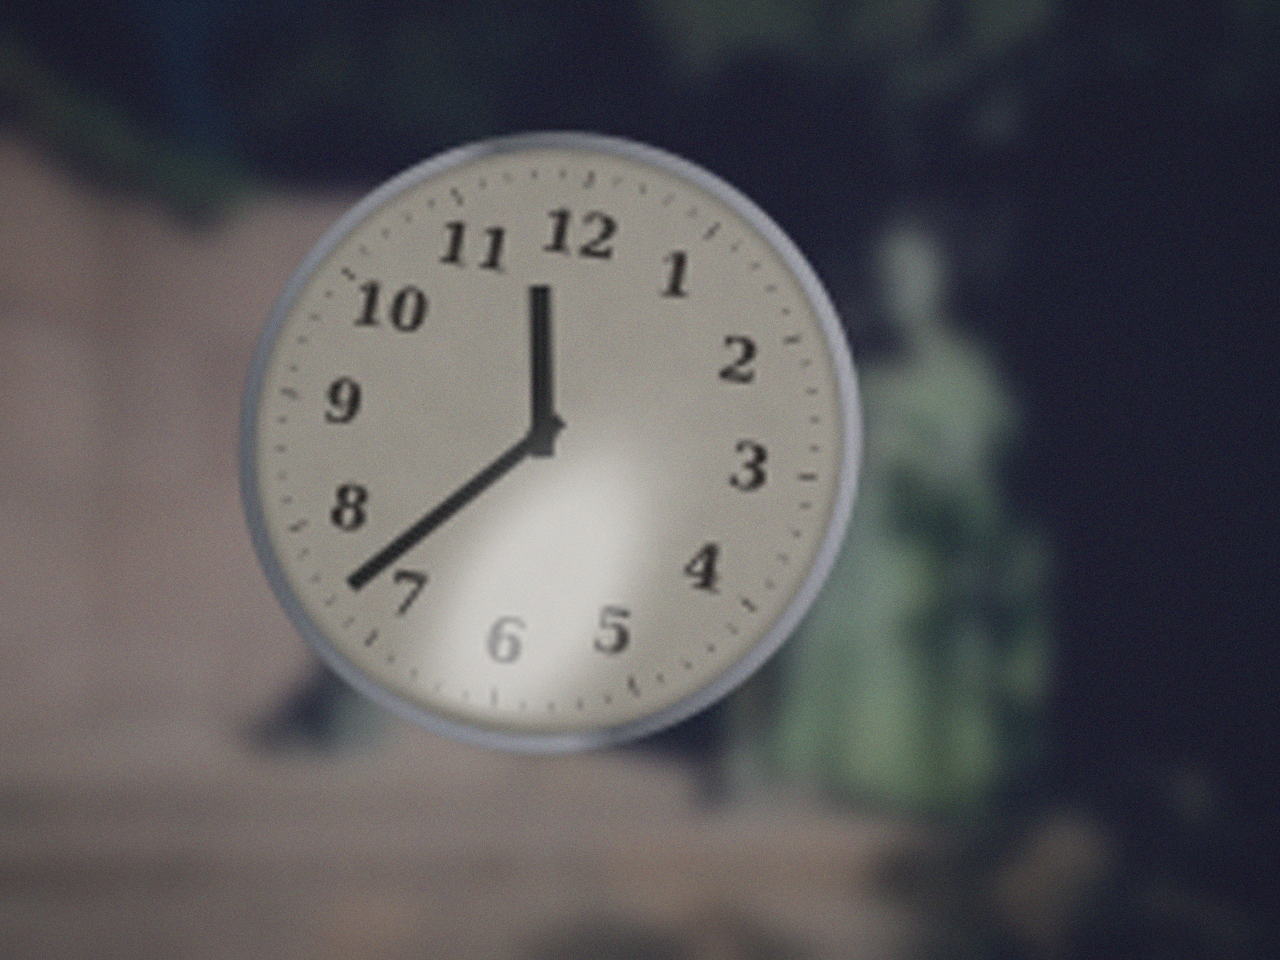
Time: {"hour": 11, "minute": 37}
